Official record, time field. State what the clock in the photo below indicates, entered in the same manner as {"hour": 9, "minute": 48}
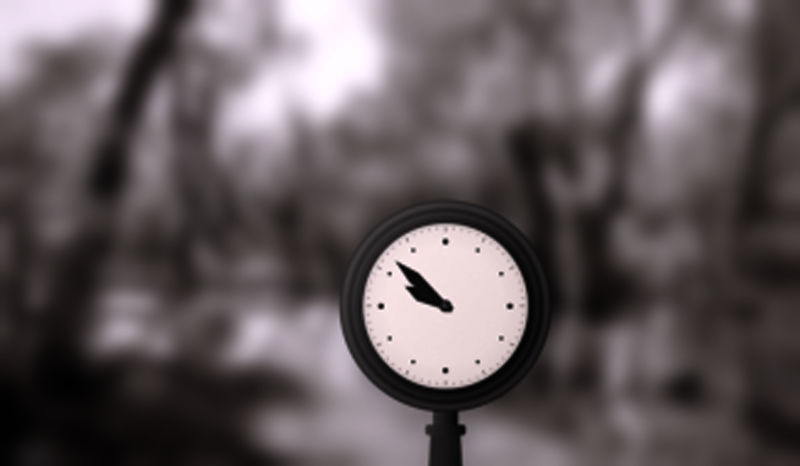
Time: {"hour": 9, "minute": 52}
